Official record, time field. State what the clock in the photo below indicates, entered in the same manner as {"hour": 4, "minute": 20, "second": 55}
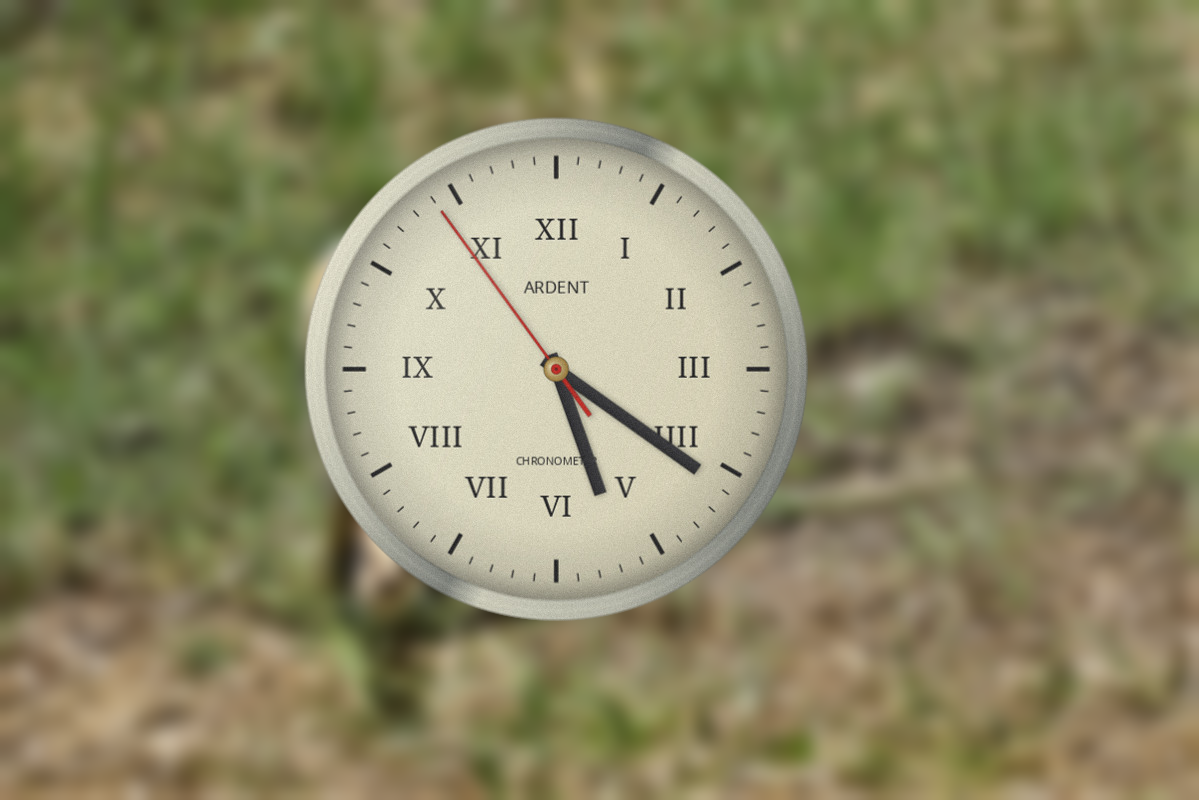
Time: {"hour": 5, "minute": 20, "second": 54}
